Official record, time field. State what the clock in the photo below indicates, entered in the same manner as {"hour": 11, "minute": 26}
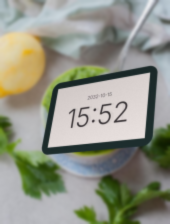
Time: {"hour": 15, "minute": 52}
